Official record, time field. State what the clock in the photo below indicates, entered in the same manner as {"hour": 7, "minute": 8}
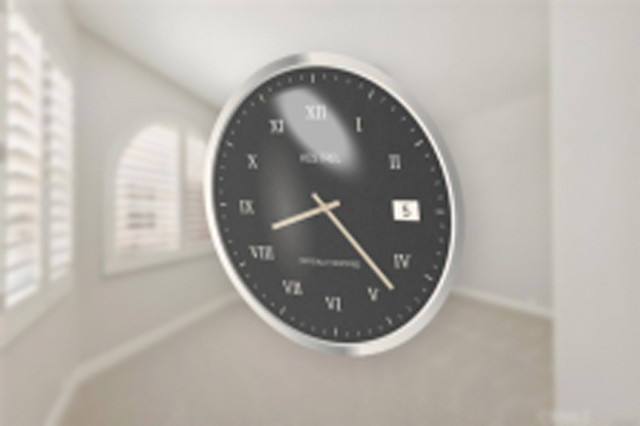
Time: {"hour": 8, "minute": 23}
